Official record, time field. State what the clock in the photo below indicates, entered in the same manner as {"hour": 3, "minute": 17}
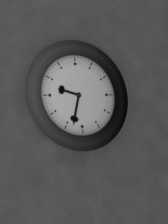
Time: {"hour": 9, "minute": 33}
